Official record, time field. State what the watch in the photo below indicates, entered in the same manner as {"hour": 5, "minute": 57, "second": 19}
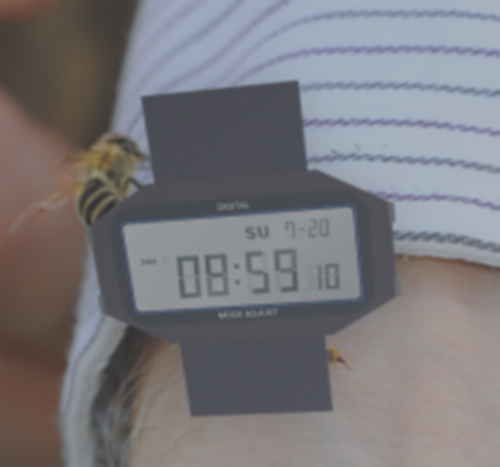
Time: {"hour": 8, "minute": 59, "second": 10}
